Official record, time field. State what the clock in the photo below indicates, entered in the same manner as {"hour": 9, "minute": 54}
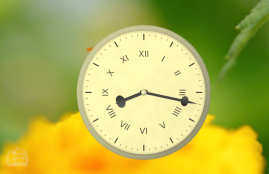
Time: {"hour": 8, "minute": 17}
